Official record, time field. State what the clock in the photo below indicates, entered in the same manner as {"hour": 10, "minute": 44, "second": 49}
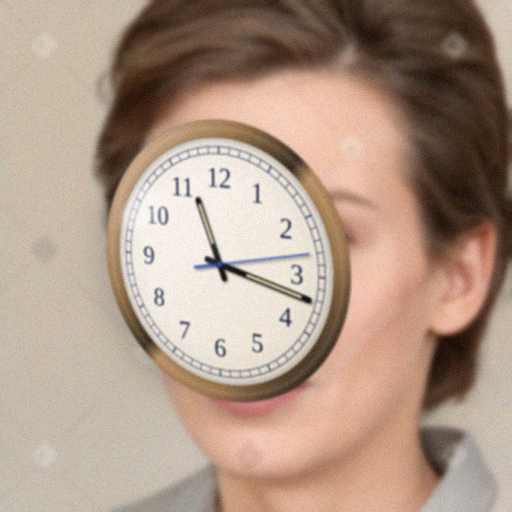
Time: {"hour": 11, "minute": 17, "second": 13}
